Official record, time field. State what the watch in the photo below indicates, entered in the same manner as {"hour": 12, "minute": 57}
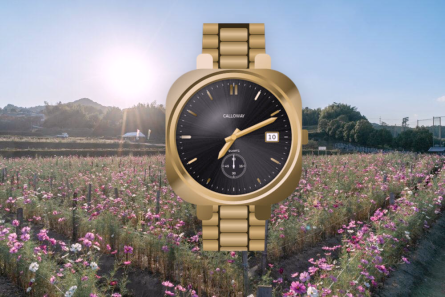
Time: {"hour": 7, "minute": 11}
